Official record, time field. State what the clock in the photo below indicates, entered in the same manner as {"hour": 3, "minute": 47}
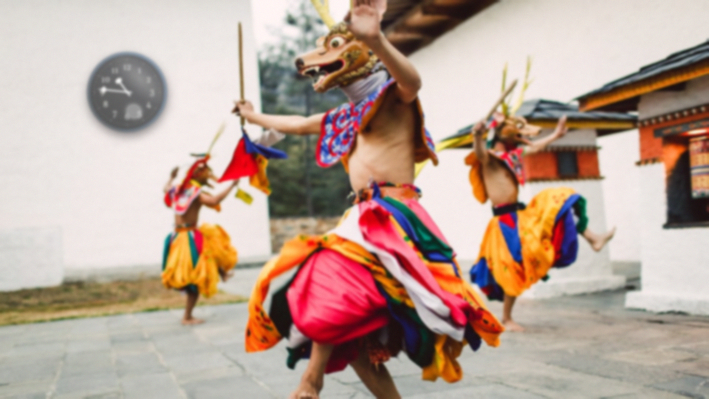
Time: {"hour": 10, "minute": 46}
